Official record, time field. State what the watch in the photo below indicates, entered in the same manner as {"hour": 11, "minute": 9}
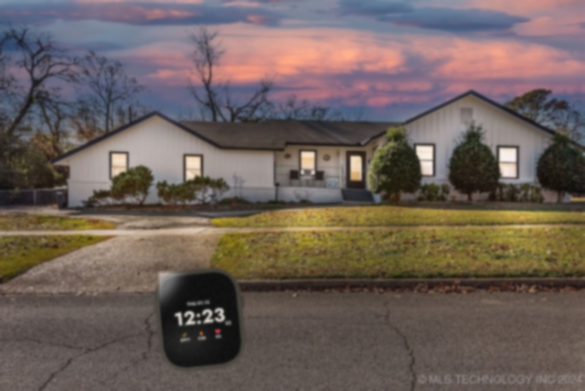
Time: {"hour": 12, "minute": 23}
